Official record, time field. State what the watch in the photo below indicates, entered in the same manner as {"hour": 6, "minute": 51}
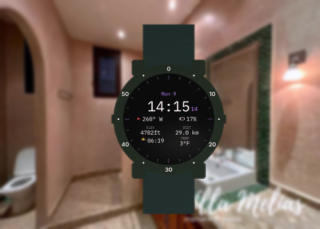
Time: {"hour": 14, "minute": 15}
